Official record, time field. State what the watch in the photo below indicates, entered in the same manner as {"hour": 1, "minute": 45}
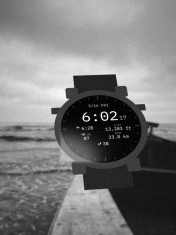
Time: {"hour": 6, "minute": 2}
